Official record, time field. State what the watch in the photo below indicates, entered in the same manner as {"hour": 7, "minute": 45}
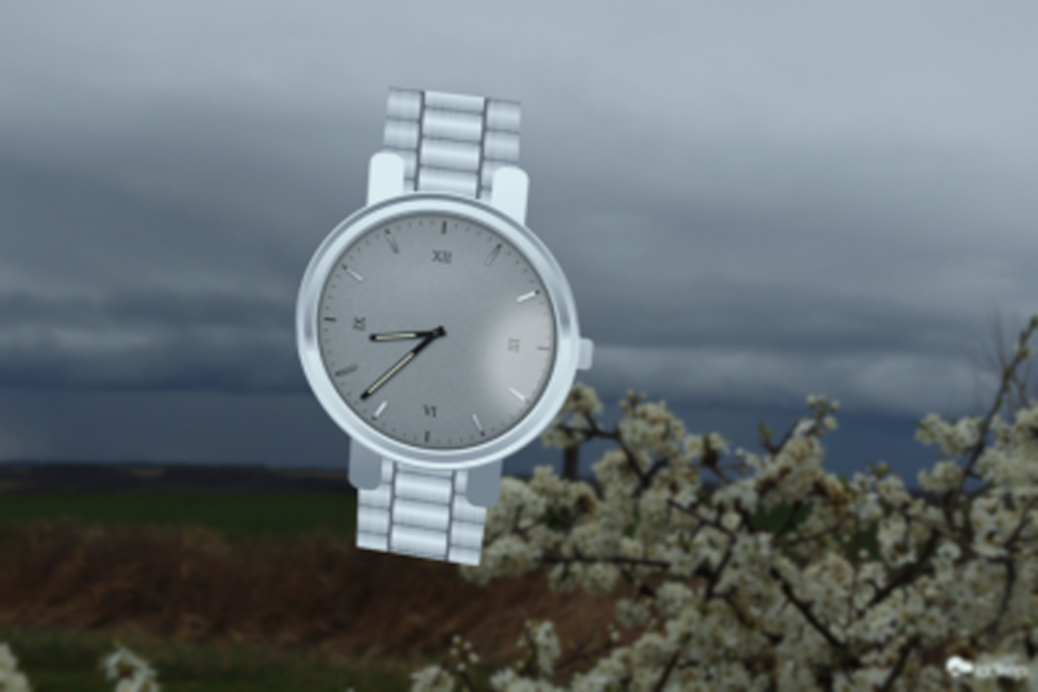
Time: {"hour": 8, "minute": 37}
